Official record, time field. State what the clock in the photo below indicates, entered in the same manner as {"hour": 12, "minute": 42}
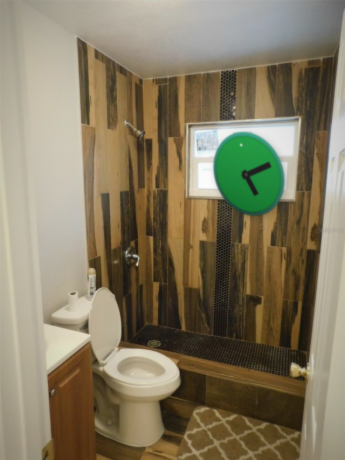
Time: {"hour": 5, "minute": 12}
